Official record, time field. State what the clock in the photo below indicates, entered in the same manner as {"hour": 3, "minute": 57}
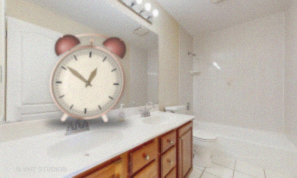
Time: {"hour": 12, "minute": 51}
